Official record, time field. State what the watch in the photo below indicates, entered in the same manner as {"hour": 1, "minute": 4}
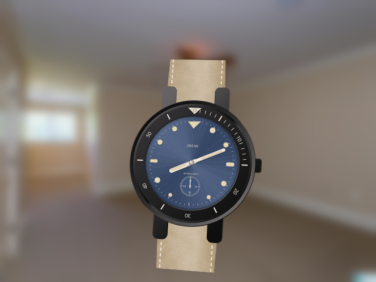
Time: {"hour": 8, "minute": 11}
